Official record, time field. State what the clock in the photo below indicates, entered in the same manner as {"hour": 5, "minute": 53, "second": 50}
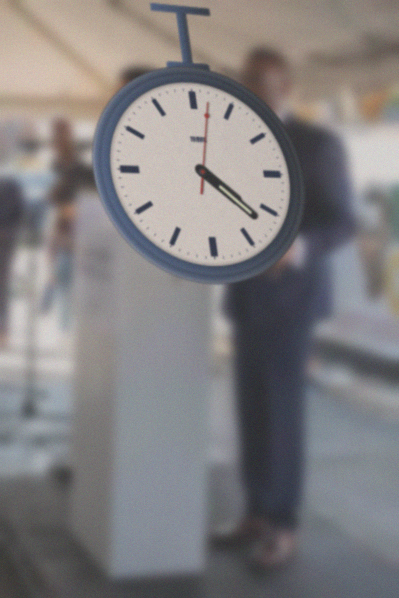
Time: {"hour": 4, "minute": 22, "second": 2}
